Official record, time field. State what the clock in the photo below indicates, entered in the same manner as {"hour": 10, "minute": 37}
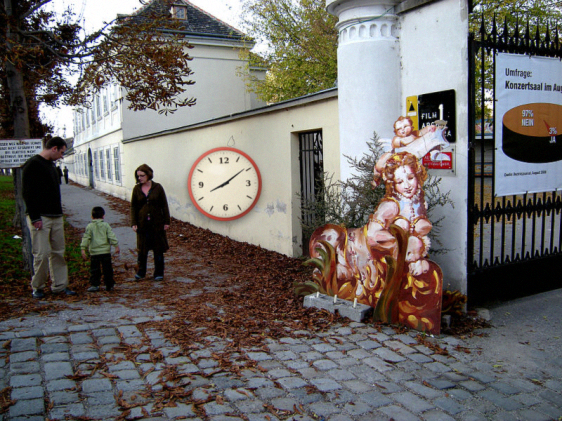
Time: {"hour": 8, "minute": 9}
